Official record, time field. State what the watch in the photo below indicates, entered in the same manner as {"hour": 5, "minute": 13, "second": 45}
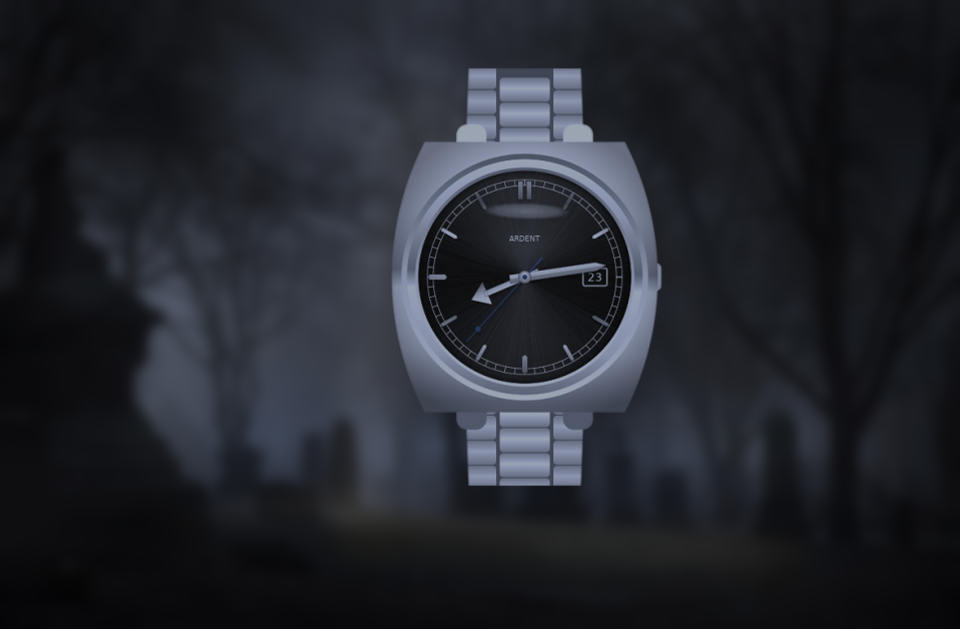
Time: {"hour": 8, "minute": 13, "second": 37}
